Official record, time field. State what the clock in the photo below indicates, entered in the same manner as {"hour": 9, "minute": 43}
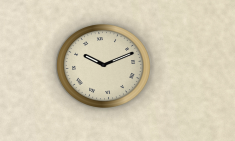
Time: {"hour": 10, "minute": 12}
